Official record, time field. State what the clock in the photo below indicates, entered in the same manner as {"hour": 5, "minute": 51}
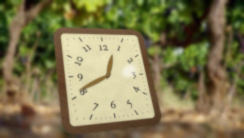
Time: {"hour": 12, "minute": 41}
